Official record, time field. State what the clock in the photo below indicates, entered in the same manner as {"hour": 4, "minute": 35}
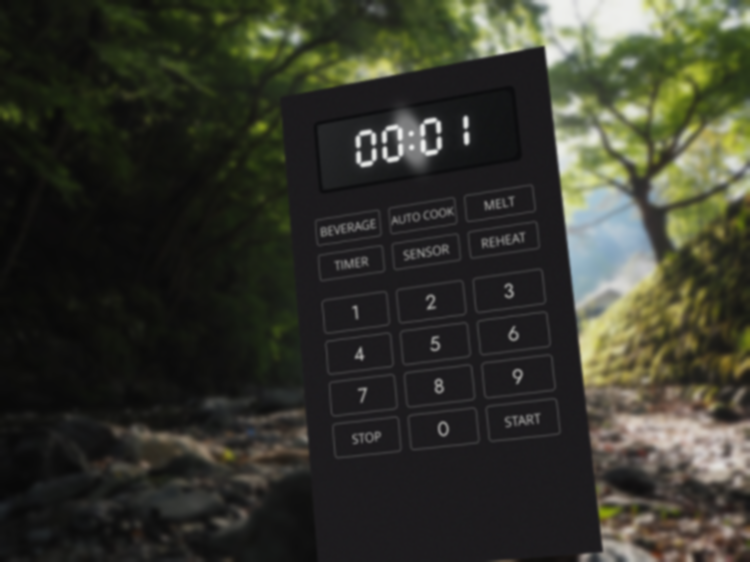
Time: {"hour": 0, "minute": 1}
